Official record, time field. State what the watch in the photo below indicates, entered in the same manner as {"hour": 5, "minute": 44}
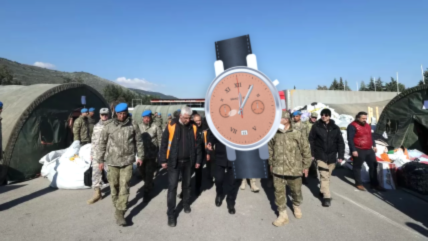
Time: {"hour": 12, "minute": 6}
